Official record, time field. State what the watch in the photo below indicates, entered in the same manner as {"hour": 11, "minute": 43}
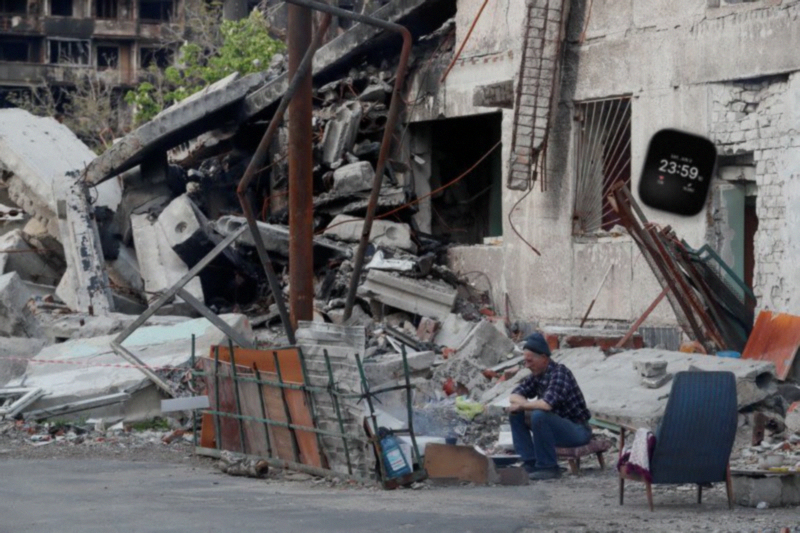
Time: {"hour": 23, "minute": 59}
